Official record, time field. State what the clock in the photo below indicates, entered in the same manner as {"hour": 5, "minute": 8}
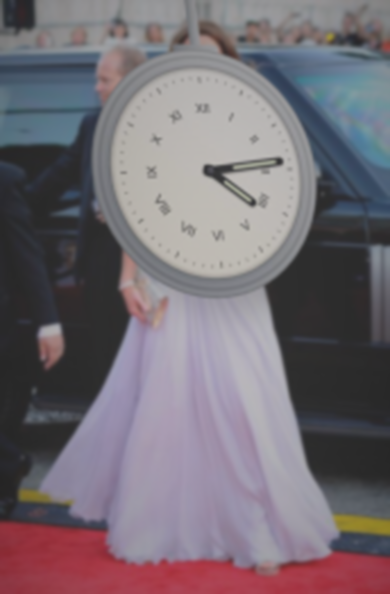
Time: {"hour": 4, "minute": 14}
